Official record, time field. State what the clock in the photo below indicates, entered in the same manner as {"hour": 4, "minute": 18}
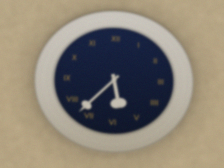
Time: {"hour": 5, "minute": 37}
